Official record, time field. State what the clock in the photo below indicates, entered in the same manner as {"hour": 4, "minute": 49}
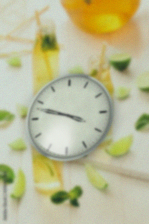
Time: {"hour": 3, "minute": 48}
